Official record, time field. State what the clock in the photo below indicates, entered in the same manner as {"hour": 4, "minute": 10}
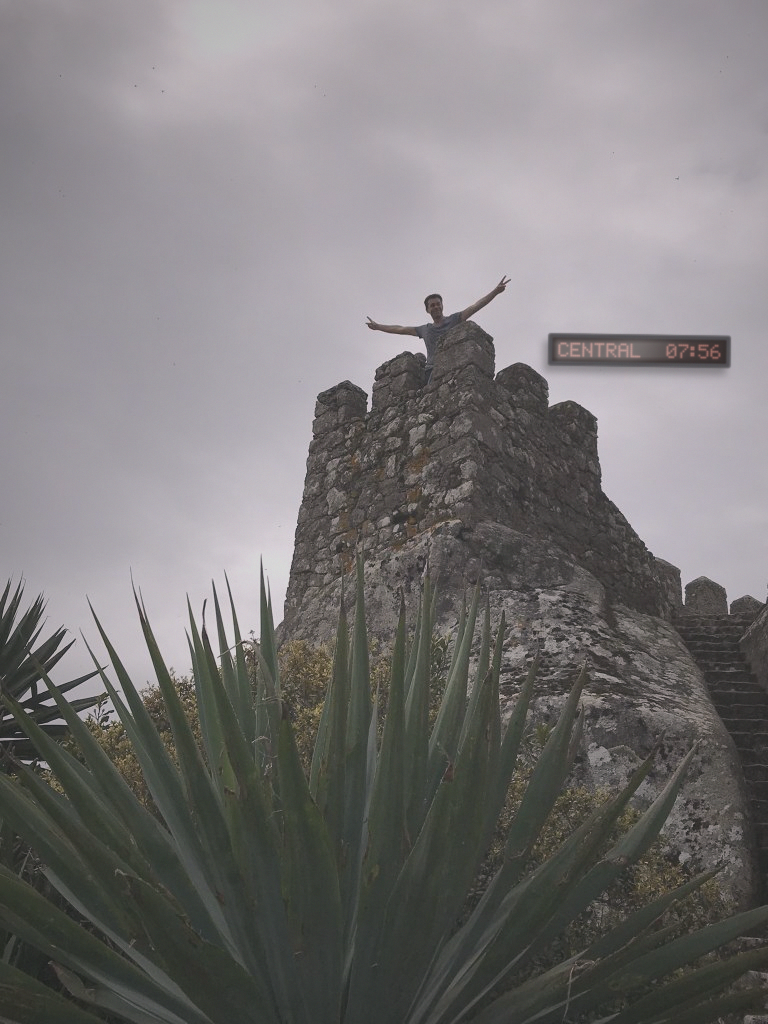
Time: {"hour": 7, "minute": 56}
